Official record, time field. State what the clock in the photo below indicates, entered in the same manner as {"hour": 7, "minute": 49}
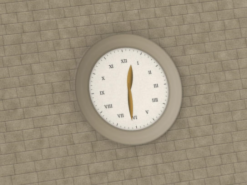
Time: {"hour": 12, "minute": 31}
